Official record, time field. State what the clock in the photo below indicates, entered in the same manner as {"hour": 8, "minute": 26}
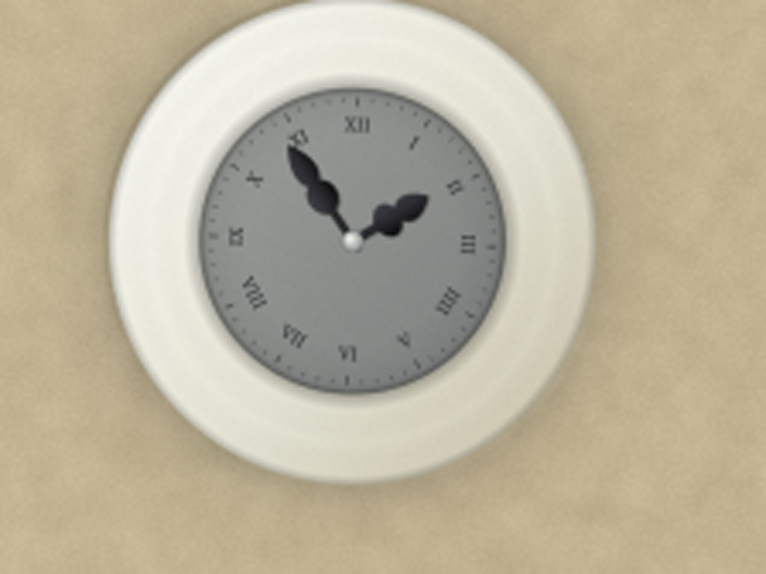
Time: {"hour": 1, "minute": 54}
